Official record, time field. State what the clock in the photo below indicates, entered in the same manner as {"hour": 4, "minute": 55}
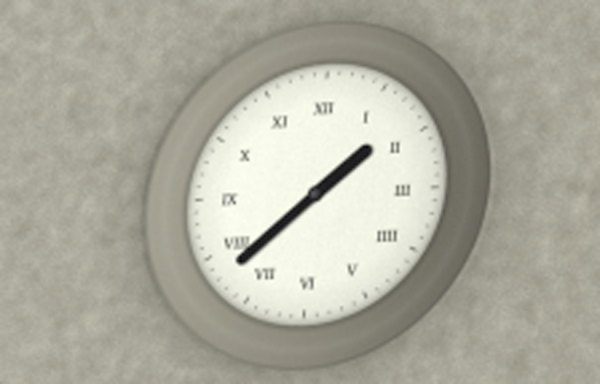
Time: {"hour": 1, "minute": 38}
